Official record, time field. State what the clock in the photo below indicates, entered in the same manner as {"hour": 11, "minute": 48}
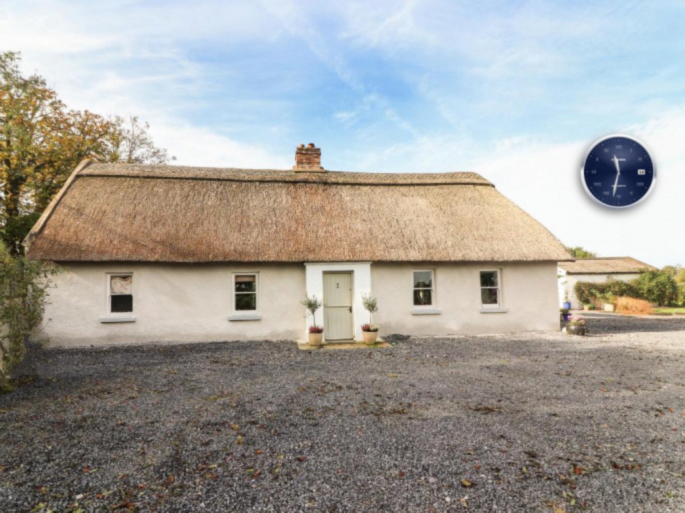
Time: {"hour": 11, "minute": 32}
